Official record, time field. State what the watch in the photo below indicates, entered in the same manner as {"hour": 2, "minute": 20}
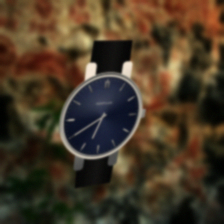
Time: {"hour": 6, "minute": 40}
